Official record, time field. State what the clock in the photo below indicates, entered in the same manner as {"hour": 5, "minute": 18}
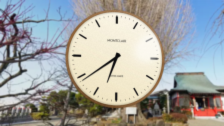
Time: {"hour": 6, "minute": 39}
